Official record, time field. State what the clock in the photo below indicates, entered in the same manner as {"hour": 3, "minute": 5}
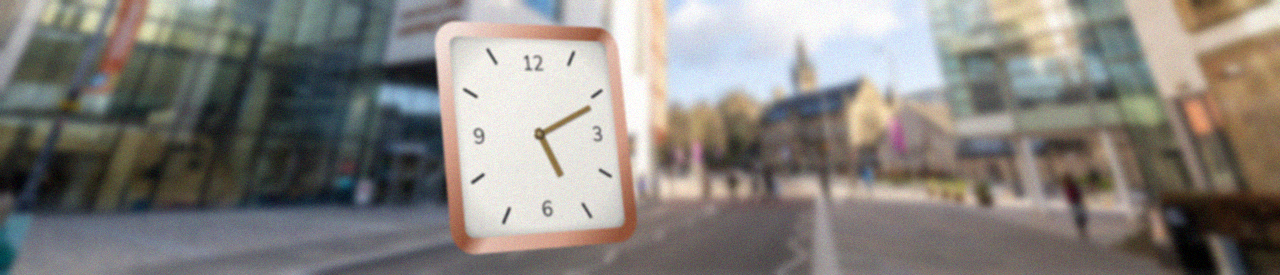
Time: {"hour": 5, "minute": 11}
